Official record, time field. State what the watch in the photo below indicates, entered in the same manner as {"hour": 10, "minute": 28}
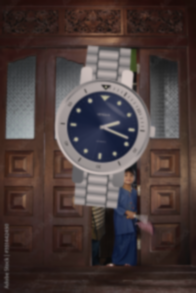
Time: {"hour": 2, "minute": 18}
